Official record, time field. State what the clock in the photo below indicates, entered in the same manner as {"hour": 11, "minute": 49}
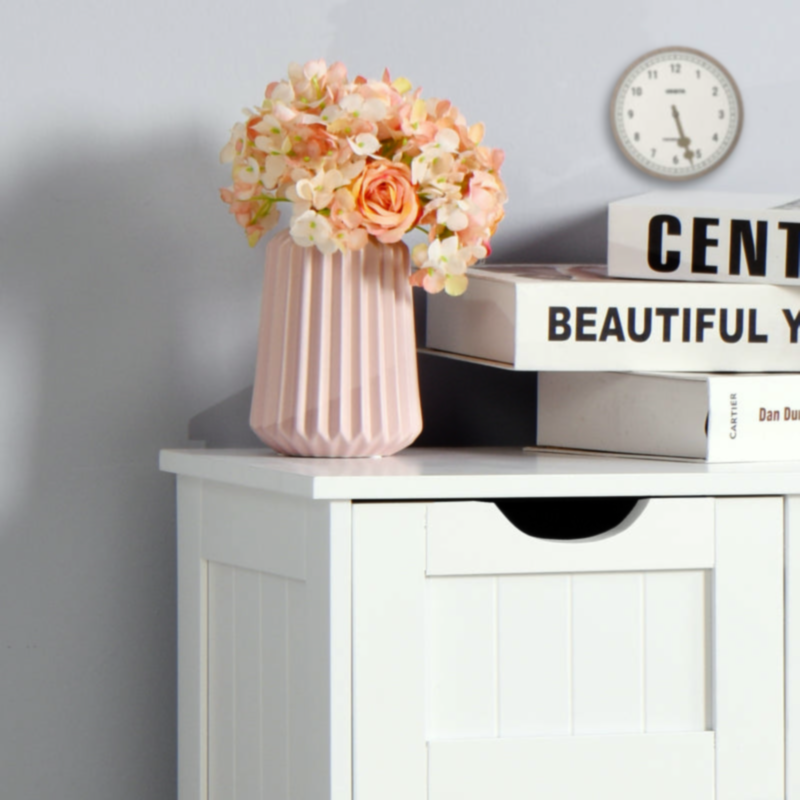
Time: {"hour": 5, "minute": 27}
